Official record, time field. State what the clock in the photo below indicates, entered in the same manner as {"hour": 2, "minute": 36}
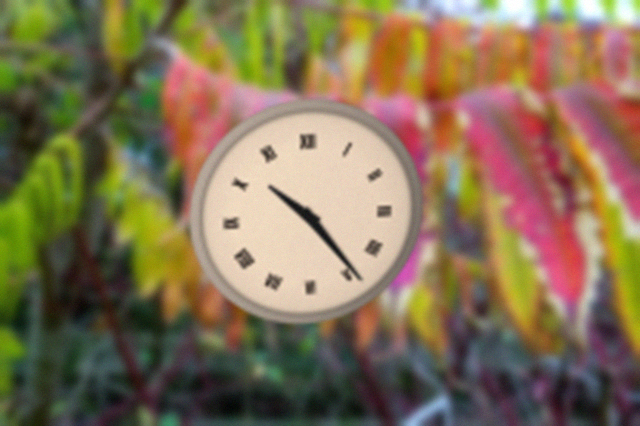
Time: {"hour": 10, "minute": 24}
